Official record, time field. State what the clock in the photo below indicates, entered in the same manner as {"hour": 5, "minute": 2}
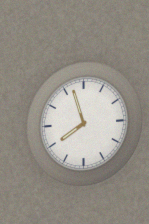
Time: {"hour": 7, "minute": 57}
